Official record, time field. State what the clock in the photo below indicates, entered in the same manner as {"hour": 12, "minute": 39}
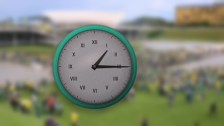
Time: {"hour": 1, "minute": 15}
